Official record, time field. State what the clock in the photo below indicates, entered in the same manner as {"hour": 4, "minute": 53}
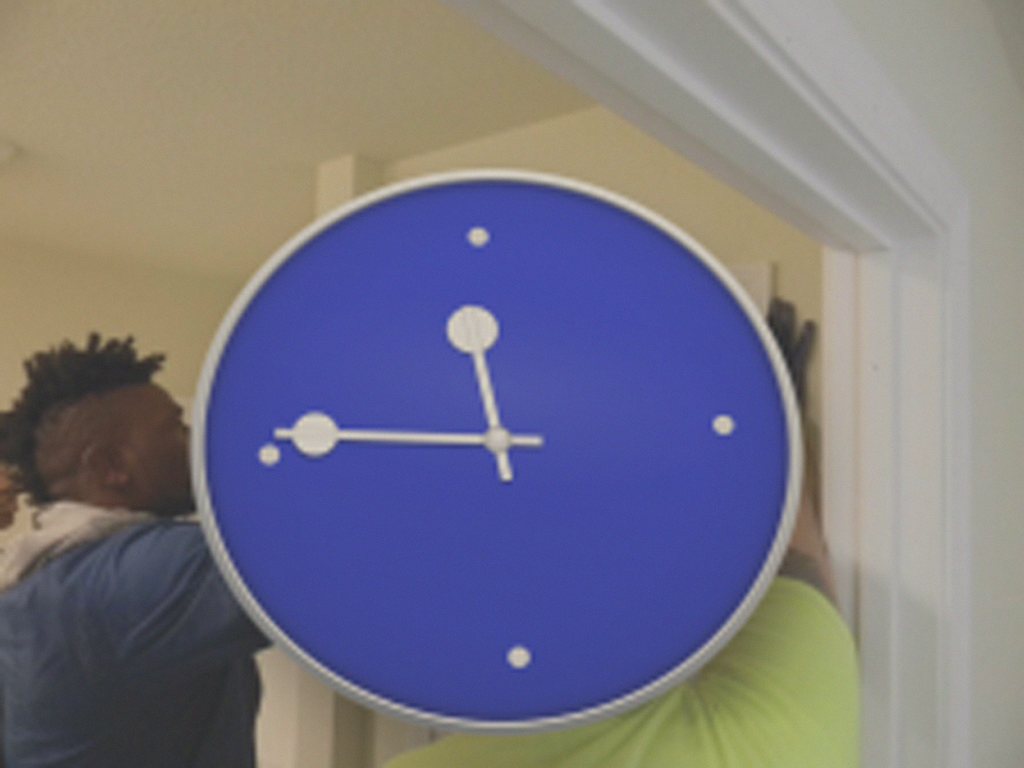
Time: {"hour": 11, "minute": 46}
